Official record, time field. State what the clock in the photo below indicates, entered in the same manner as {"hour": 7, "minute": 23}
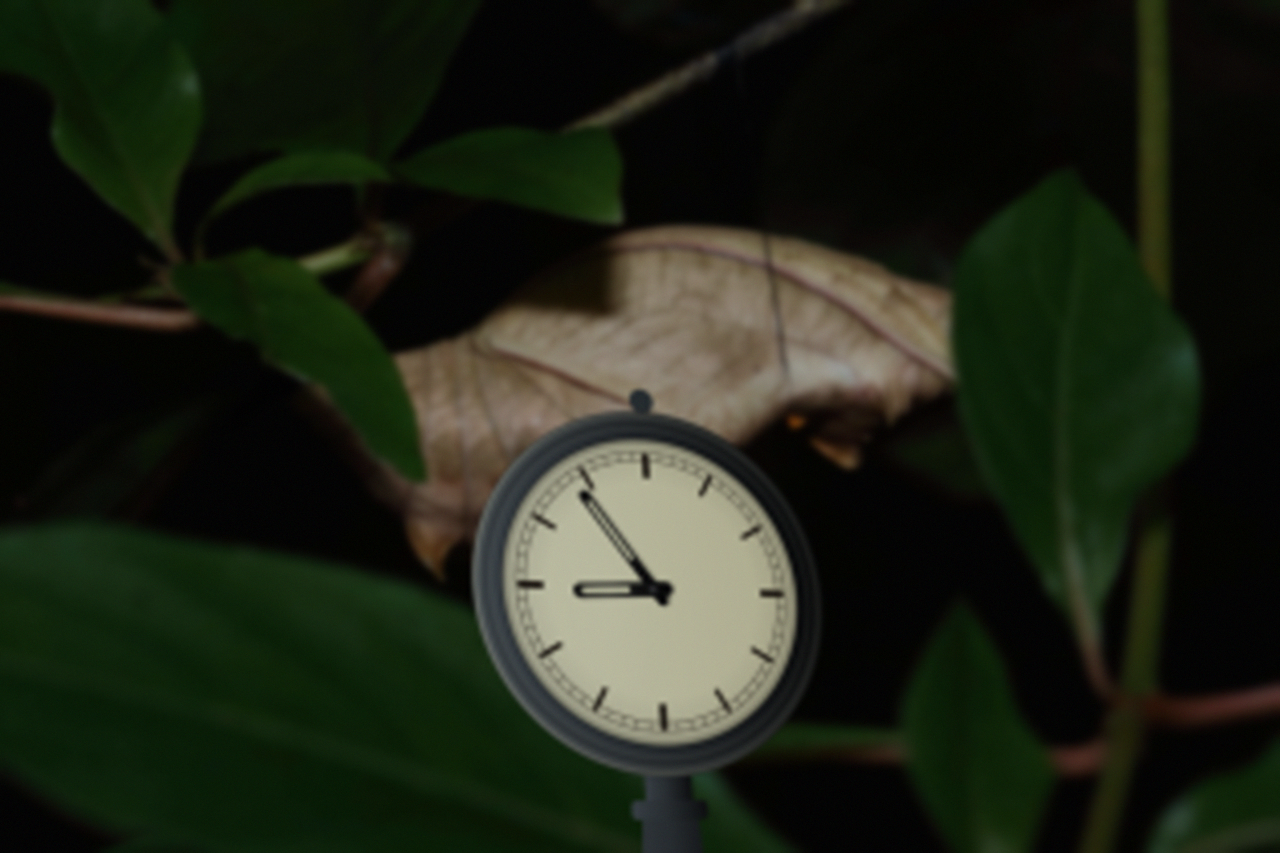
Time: {"hour": 8, "minute": 54}
